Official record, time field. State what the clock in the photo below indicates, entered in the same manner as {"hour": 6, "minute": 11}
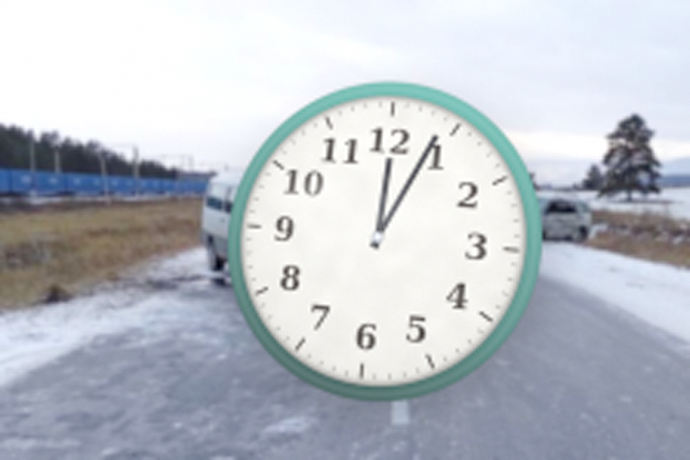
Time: {"hour": 12, "minute": 4}
